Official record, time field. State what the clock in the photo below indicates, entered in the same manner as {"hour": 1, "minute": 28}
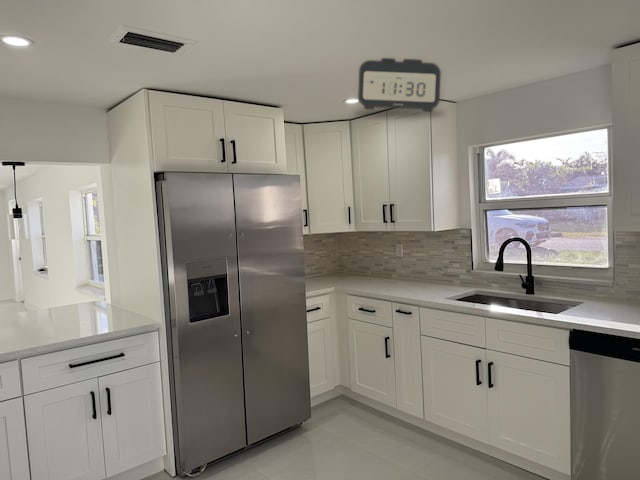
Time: {"hour": 11, "minute": 30}
